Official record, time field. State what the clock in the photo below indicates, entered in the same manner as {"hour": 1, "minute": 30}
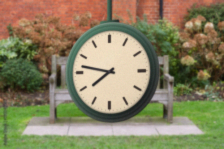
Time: {"hour": 7, "minute": 47}
